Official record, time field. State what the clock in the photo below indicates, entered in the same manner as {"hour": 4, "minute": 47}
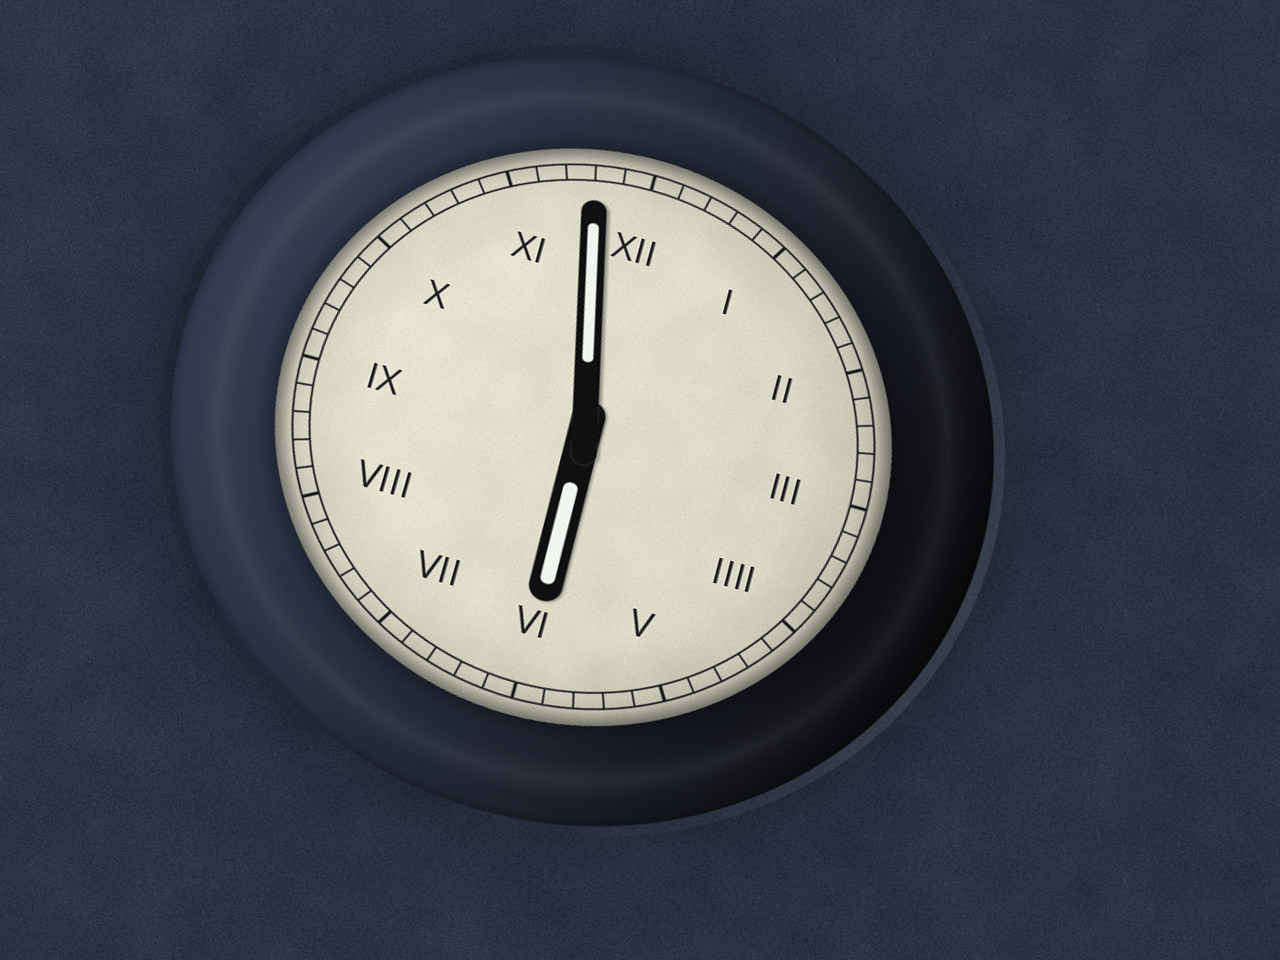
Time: {"hour": 5, "minute": 58}
